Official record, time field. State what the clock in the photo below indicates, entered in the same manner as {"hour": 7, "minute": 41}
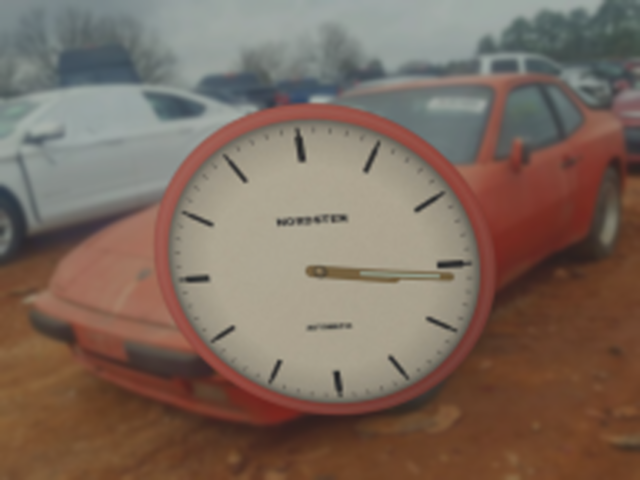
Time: {"hour": 3, "minute": 16}
